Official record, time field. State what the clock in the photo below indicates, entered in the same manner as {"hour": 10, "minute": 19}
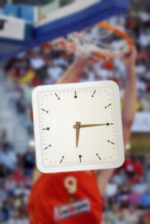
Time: {"hour": 6, "minute": 15}
